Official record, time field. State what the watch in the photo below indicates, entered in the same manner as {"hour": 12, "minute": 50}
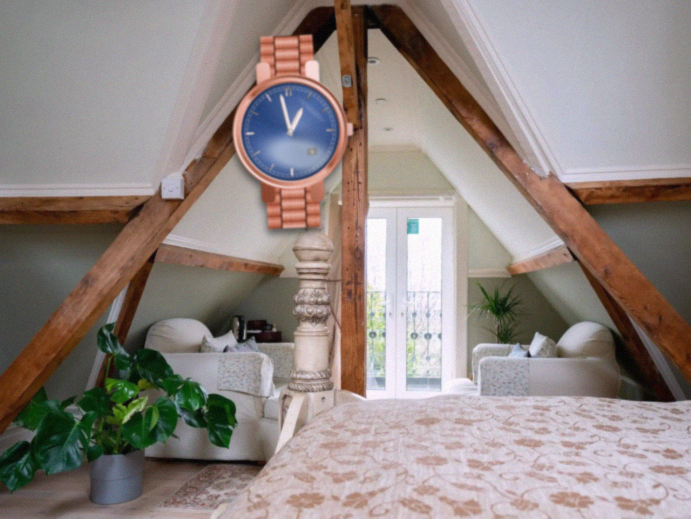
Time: {"hour": 12, "minute": 58}
